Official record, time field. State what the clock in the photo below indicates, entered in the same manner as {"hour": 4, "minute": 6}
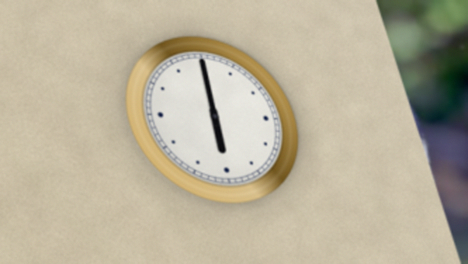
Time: {"hour": 6, "minute": 0}
